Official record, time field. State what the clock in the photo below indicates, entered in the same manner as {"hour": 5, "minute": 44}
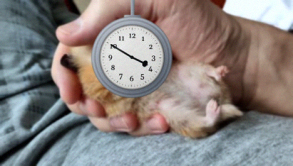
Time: {"hour": 3, "minute": 50}
